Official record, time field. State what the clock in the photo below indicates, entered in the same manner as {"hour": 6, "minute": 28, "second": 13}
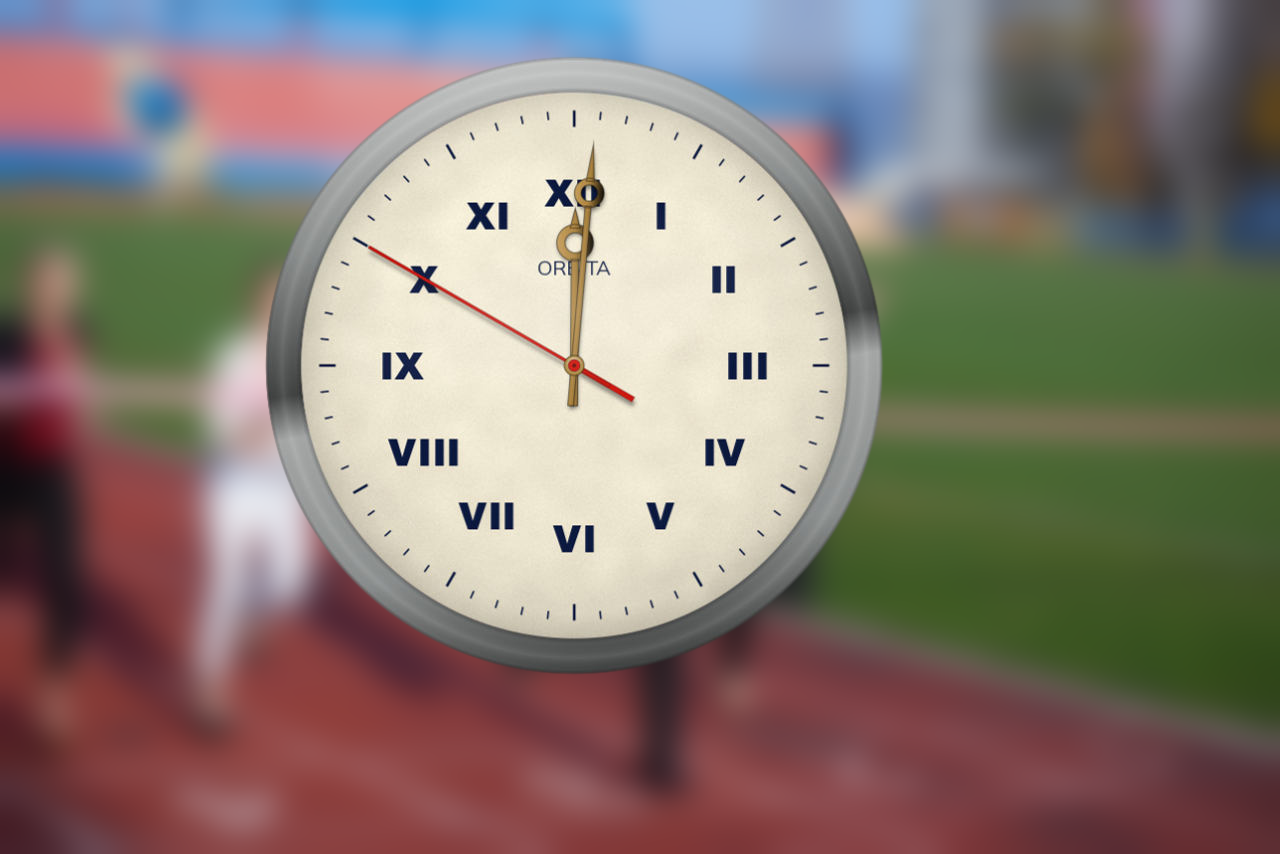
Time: {"hour": 12, "minute": 0, "second": 50}
